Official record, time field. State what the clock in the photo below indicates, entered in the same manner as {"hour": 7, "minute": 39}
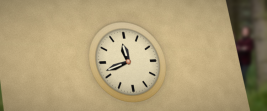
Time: {"hour": 11, "minute": 42}
